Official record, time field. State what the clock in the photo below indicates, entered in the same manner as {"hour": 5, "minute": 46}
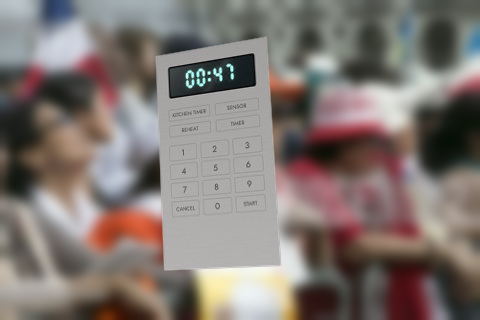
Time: {"hour": 0, "minute": 47}
